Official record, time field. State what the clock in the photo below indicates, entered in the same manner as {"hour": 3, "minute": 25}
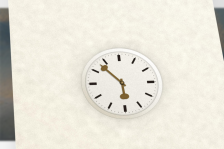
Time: {"hour": 5, "minute": 53}
